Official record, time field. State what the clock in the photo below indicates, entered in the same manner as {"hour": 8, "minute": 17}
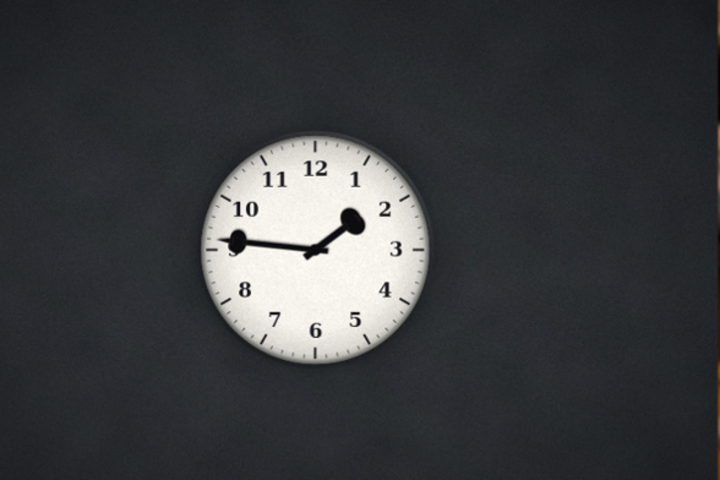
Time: {"hour": 1, "minute": 46}
